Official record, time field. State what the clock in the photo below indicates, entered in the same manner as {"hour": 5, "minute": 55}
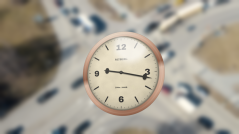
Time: {"hour": 9, "minute": 17}
